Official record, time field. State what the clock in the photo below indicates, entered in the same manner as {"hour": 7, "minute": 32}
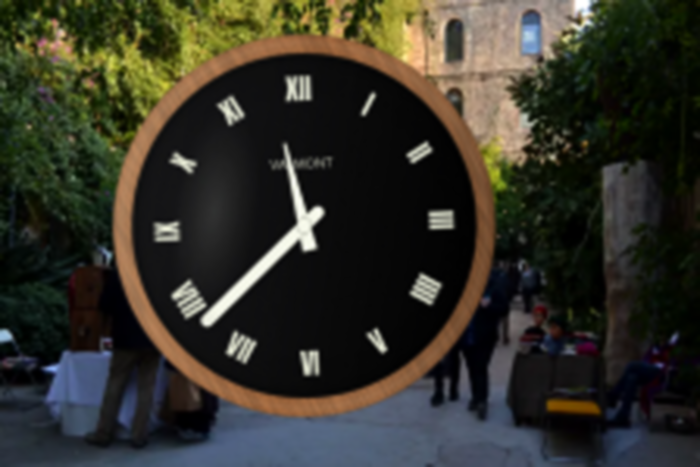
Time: {"hour": 11, "minute": 38}
